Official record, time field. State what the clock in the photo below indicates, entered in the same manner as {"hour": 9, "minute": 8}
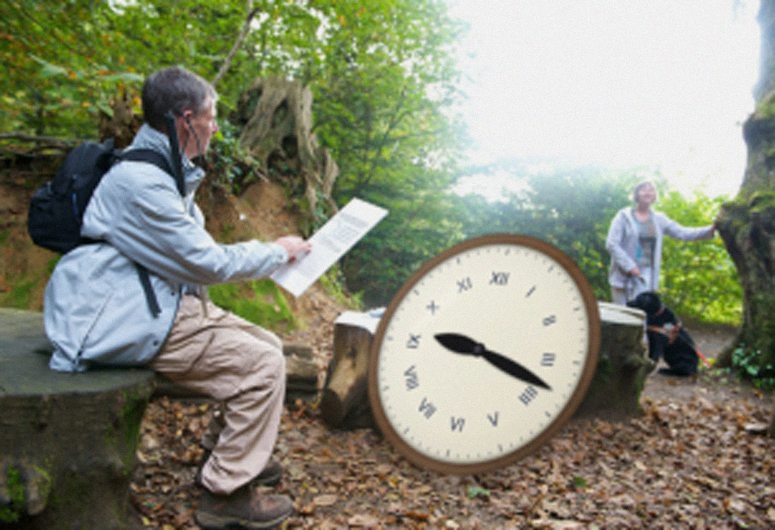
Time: {"hour": 9, "minute": 18}
